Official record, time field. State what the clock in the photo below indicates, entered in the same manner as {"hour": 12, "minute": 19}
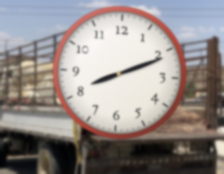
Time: {"hour": 8, "minute": 11}
